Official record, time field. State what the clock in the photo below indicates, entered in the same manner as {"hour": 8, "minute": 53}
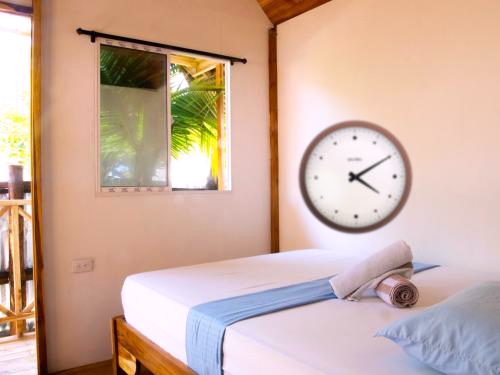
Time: {"hour": 4, "minute": 10}
